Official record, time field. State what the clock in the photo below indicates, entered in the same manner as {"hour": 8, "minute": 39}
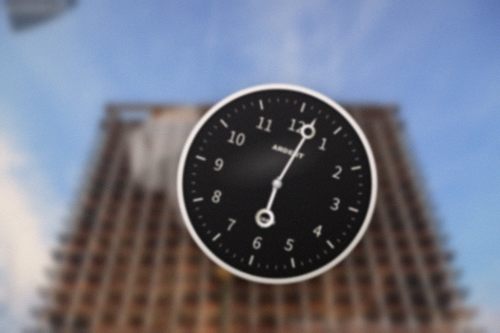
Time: {"hour": 6, "minute": 2}
